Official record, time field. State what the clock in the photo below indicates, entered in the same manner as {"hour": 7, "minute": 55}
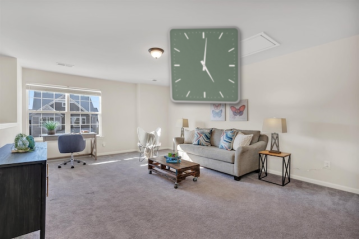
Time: {"hour": 5, "minute": 1}
